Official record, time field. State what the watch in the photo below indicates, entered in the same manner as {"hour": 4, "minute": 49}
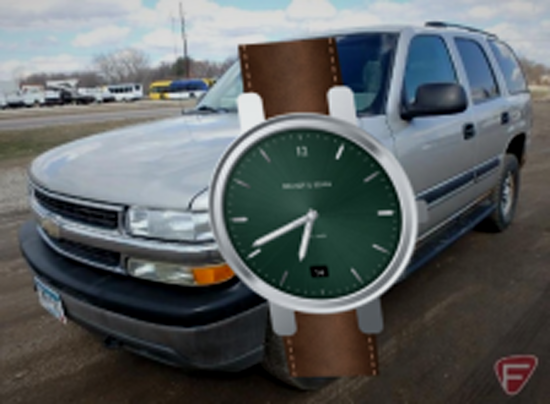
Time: {"hour": 6, "minute": 41}
